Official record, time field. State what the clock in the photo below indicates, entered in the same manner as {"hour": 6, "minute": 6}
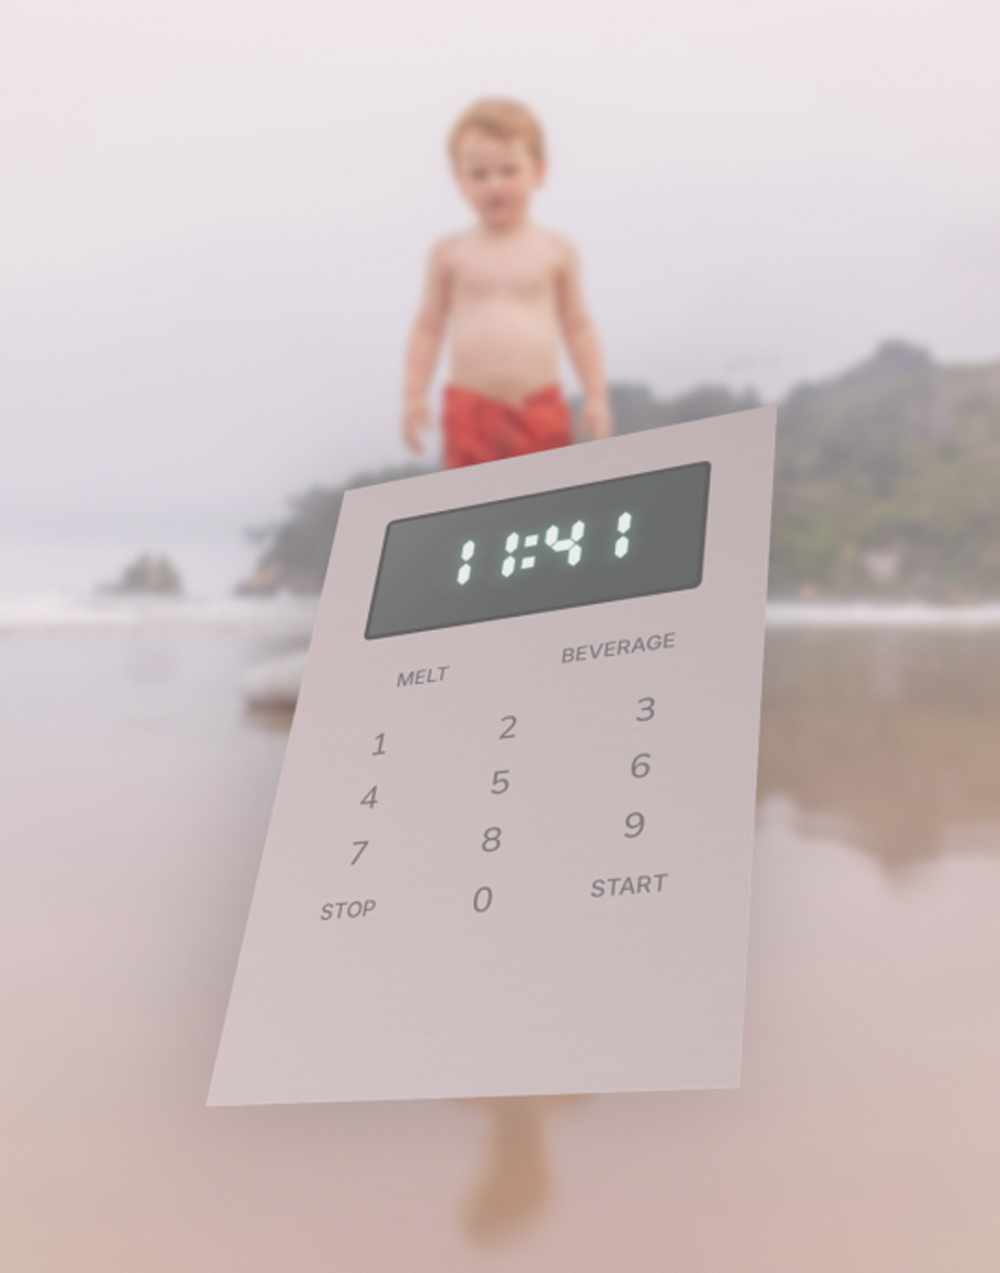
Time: {"hour": 11, "minute": 41}
